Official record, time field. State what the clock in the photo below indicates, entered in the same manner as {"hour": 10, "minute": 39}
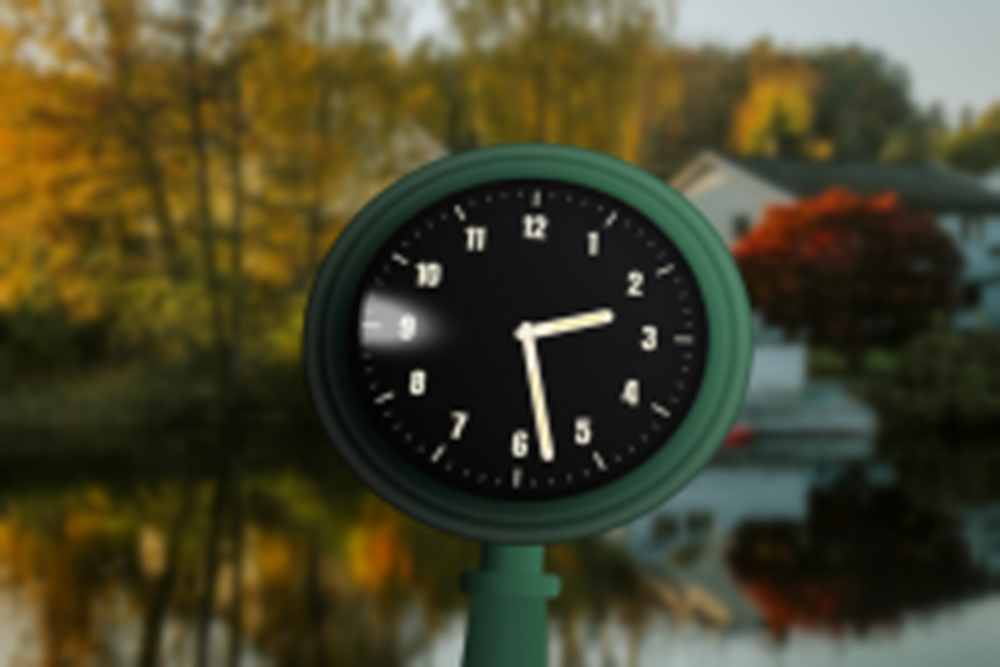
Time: {"hour": 2, "minute": 28}
